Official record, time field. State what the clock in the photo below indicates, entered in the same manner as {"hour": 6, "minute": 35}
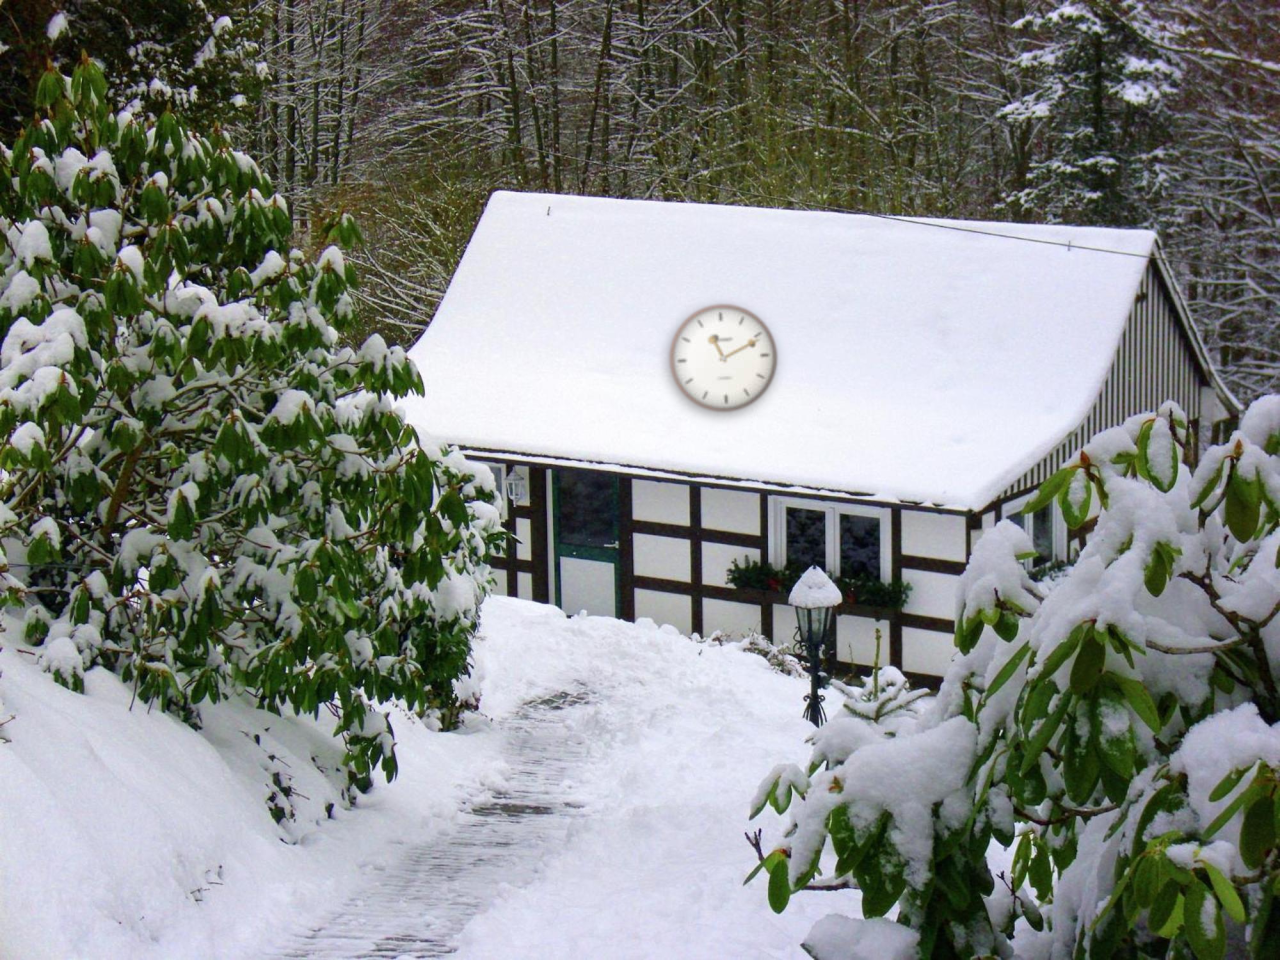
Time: {"hour": 11, "minute": 11}
